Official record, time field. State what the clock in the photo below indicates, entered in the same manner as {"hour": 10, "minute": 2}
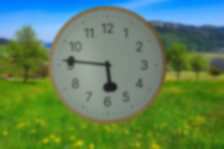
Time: {"hour": 5, "minute": 46}
